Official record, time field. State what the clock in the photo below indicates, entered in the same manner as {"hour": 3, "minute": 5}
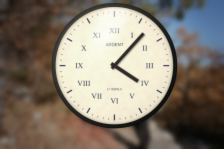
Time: {"hour": 4, "minute": 7}
